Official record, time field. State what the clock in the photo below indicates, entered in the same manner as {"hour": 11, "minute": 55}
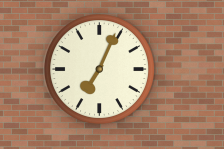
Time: {"hour": 7, "minute": 4}
